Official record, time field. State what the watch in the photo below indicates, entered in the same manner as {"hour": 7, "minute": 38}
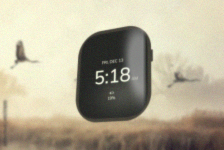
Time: {"hour": 5, "minute": 18}
